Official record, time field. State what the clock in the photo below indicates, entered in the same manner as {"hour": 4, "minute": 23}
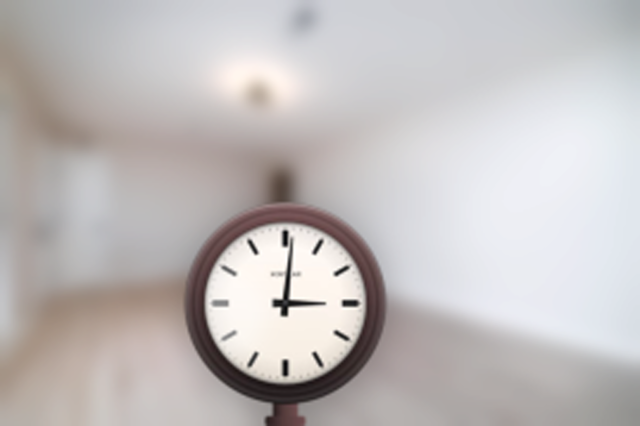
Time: {"hour": 3, "minute": 1}
